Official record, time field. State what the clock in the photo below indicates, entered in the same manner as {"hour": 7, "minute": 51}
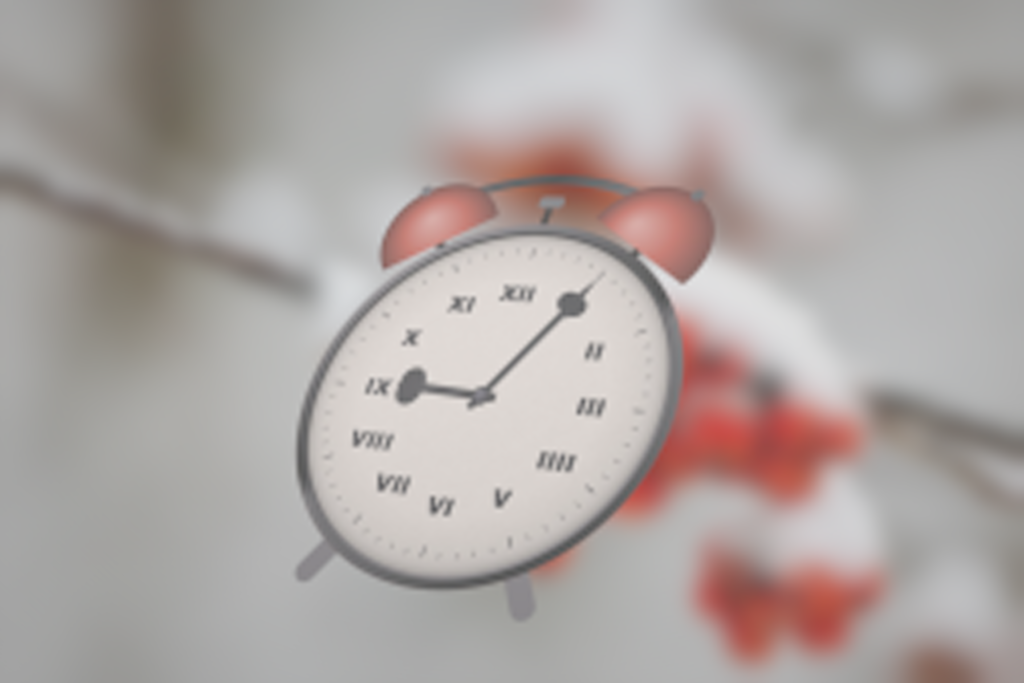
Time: {"hour": 9, "minute": 5}
